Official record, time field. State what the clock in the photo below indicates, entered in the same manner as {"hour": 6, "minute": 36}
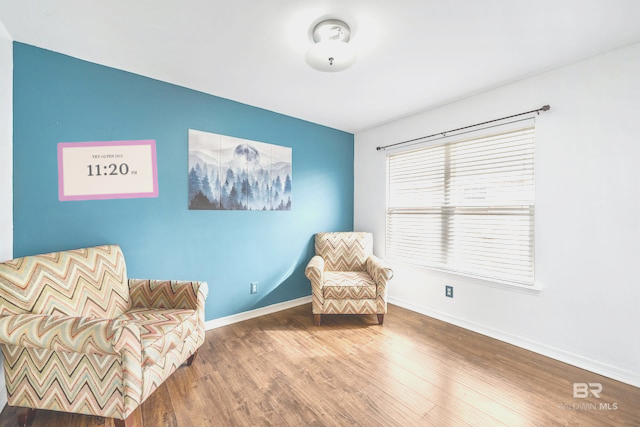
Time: {"hour": 11, "minute": 20}
